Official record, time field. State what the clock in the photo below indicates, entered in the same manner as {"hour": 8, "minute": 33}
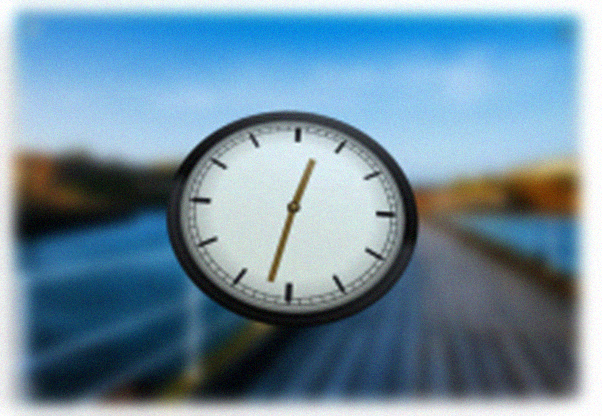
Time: {"hour": 12, "minute": 32}
